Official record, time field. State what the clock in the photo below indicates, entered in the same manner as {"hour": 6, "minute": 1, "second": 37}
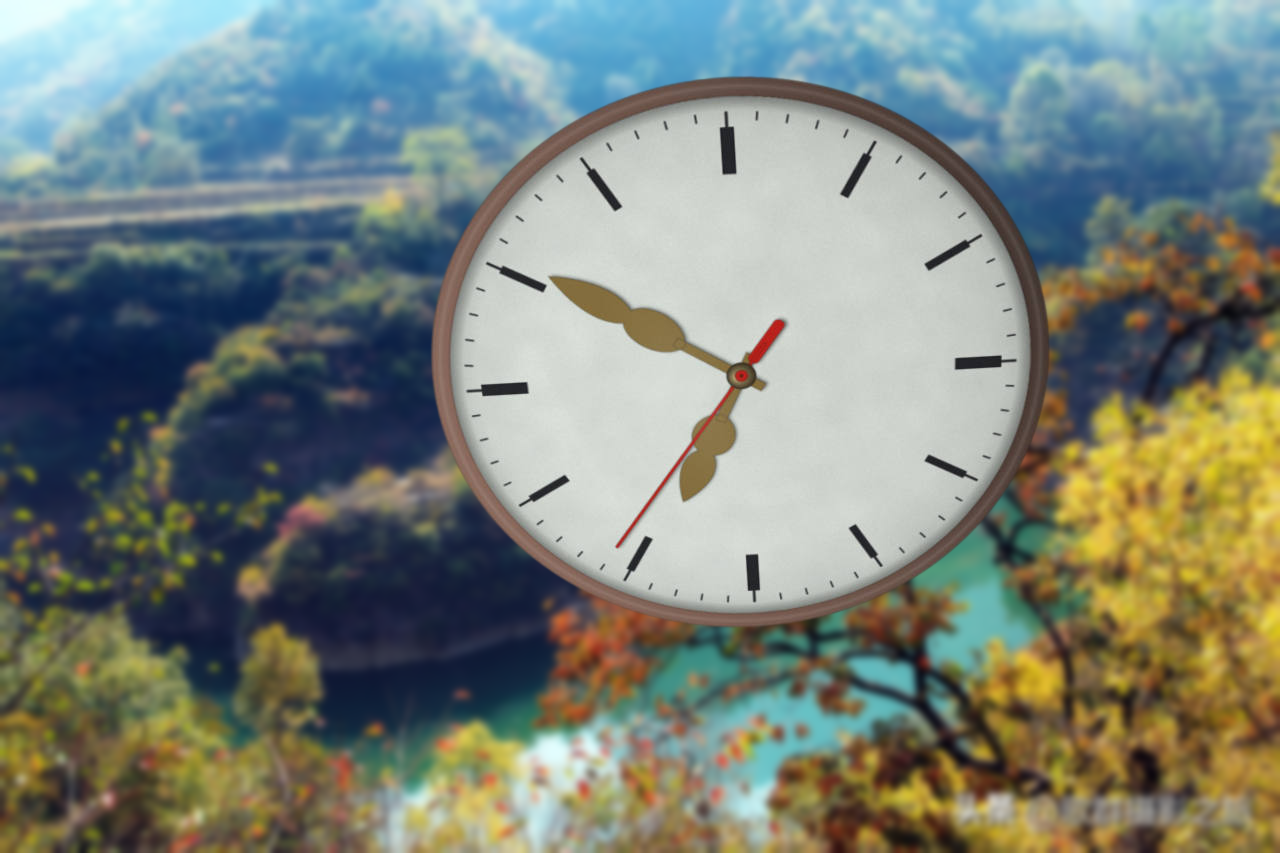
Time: {"hour": 6, "minute": 50, "second": 36}
